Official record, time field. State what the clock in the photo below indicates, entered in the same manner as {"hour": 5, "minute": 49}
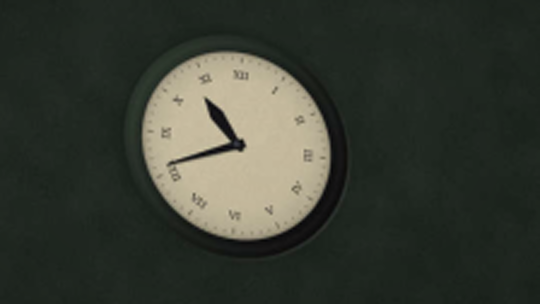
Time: {"hour": 10, "minute": 41}
